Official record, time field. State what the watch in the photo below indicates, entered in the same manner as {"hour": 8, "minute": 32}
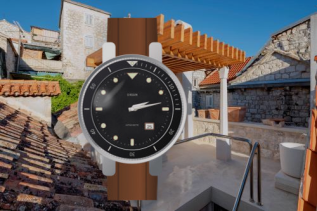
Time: {"hour": 2, "minute": 13}
